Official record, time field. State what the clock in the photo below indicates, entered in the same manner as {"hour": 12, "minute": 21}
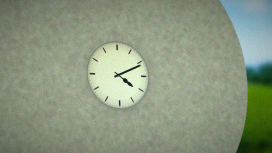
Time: {"hour": 4, "minute": 11}
